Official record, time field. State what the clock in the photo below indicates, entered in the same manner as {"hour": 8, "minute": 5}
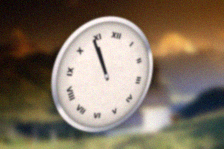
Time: {"hour": 10, "minute": 54}
